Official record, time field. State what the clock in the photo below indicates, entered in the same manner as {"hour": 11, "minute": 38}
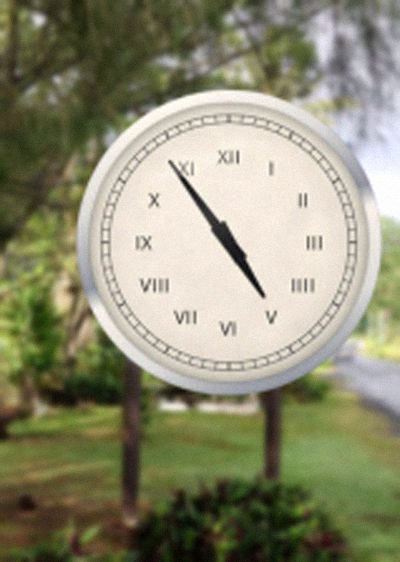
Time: {"hour": 4, "minute": 54}
